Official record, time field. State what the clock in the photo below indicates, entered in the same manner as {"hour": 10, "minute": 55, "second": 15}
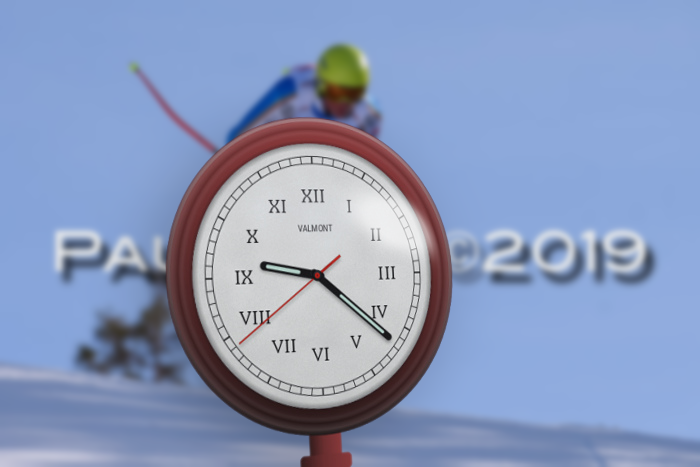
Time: {"hour": 9, "minute": 21, "second": 39}
